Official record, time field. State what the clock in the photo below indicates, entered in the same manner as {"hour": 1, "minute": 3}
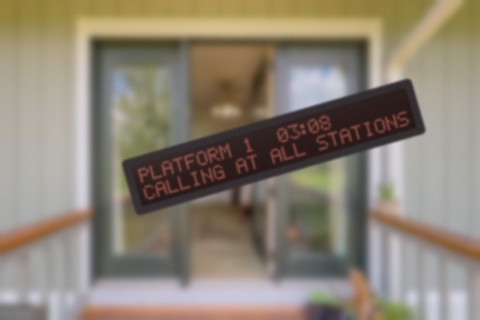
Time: {"hour": 3, "minute": 8}
